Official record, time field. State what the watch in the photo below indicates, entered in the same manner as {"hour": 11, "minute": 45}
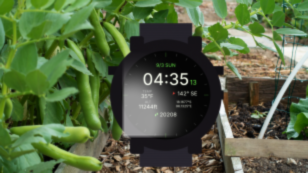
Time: {"hour": 4, "minute": 35}
